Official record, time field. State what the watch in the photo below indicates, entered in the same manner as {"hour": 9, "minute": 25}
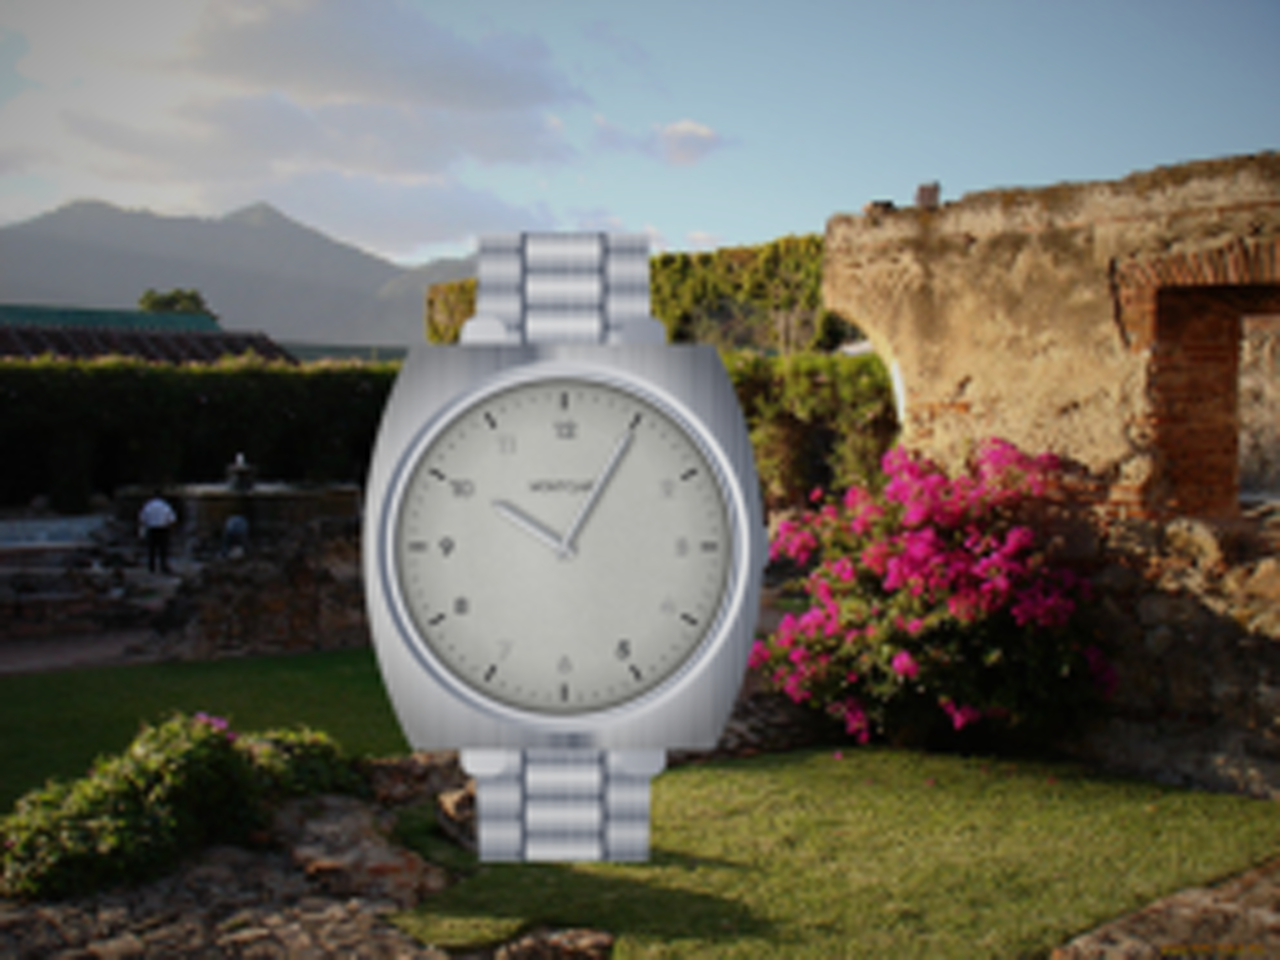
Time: {"hour": 10, "minute": 5}
